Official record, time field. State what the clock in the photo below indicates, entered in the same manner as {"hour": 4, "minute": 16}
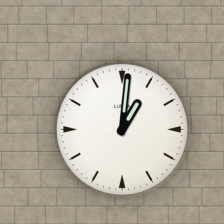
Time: {"hour": 1, "minute": 1}
